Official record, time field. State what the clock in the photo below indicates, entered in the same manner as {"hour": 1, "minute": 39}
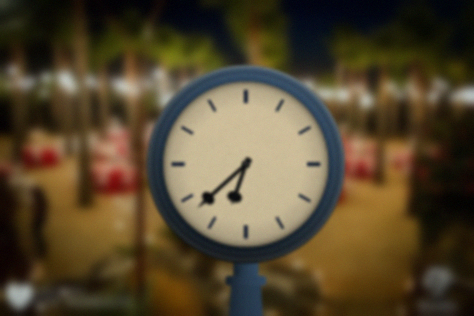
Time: {"hour": 6, "minute": 38}
